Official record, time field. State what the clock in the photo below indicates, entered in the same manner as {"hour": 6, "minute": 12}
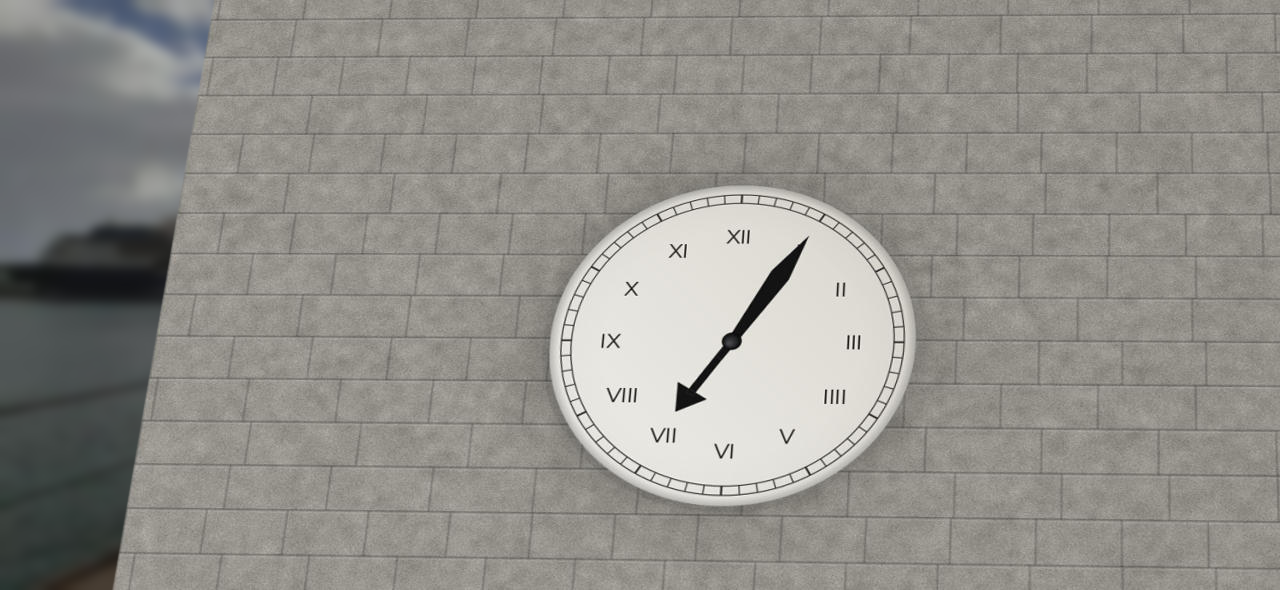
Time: {"hour": 7, "minute": 5}
